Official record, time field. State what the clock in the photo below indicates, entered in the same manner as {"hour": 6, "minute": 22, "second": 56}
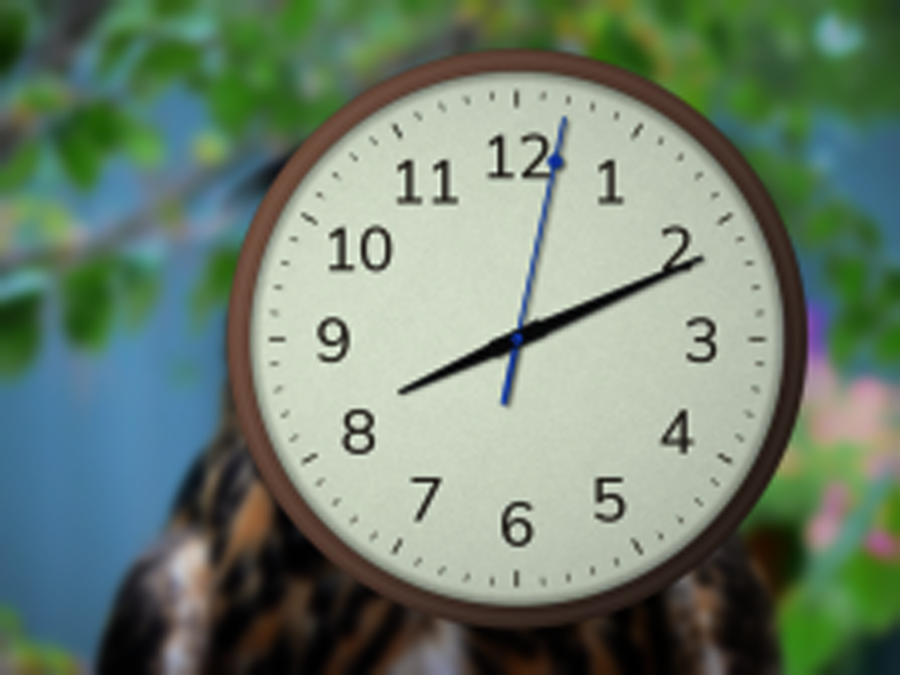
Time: {"hour": 8, "minute": 11, "second": 2}
